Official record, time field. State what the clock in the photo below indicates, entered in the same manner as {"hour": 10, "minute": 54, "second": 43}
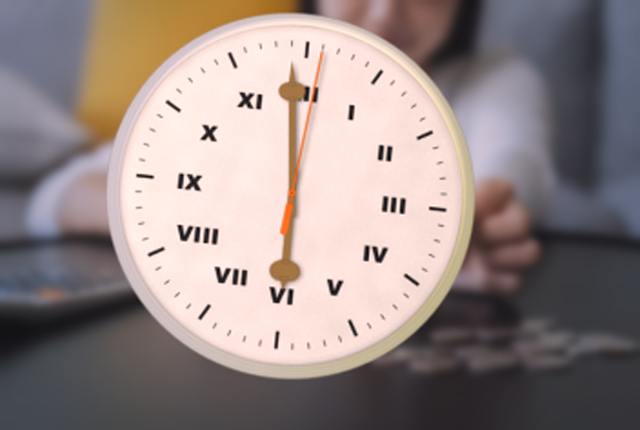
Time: {"hour": 5, "minute": 59, "second": 1}
